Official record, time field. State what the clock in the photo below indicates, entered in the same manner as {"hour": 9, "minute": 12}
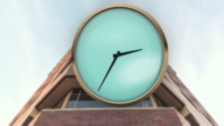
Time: {"hour": 2, "minute": 35}
